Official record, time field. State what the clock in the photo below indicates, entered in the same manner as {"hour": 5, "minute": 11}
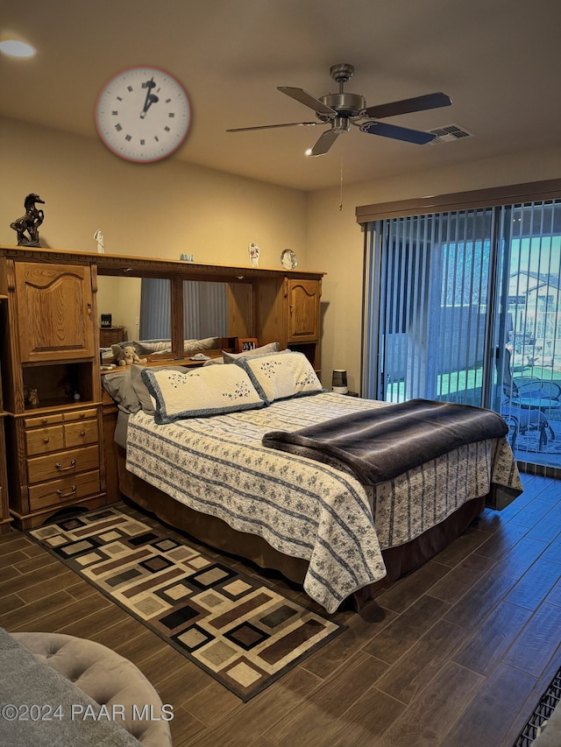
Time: {"hour": 1, "minute": 2}
